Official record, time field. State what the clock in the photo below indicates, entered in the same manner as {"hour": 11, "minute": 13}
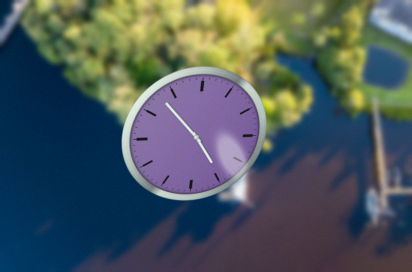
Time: {"hour": 4, "minute": 53}
